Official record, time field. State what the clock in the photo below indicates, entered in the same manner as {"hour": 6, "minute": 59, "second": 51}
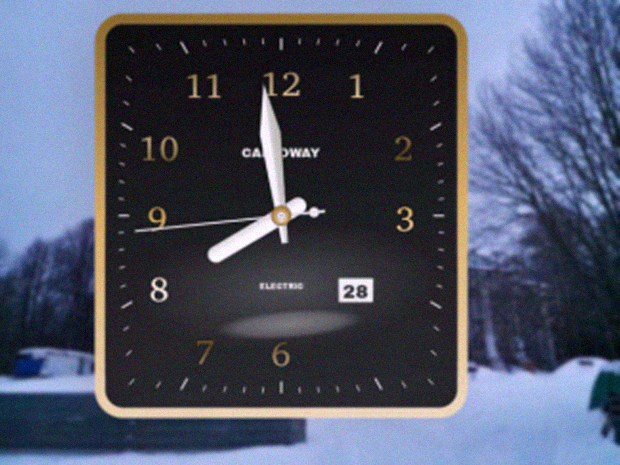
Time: {"hour": 7, "minute": 58, "second": 44}
